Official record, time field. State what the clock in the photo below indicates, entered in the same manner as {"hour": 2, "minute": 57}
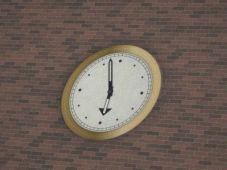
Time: {"hour": 5, "minute": 57}
